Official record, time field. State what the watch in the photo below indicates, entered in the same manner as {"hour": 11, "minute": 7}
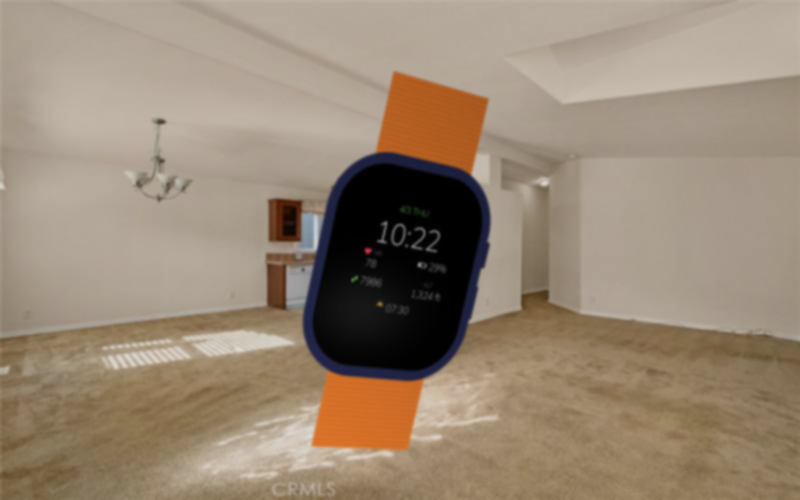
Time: {"hour": 10, "minute": 22}
